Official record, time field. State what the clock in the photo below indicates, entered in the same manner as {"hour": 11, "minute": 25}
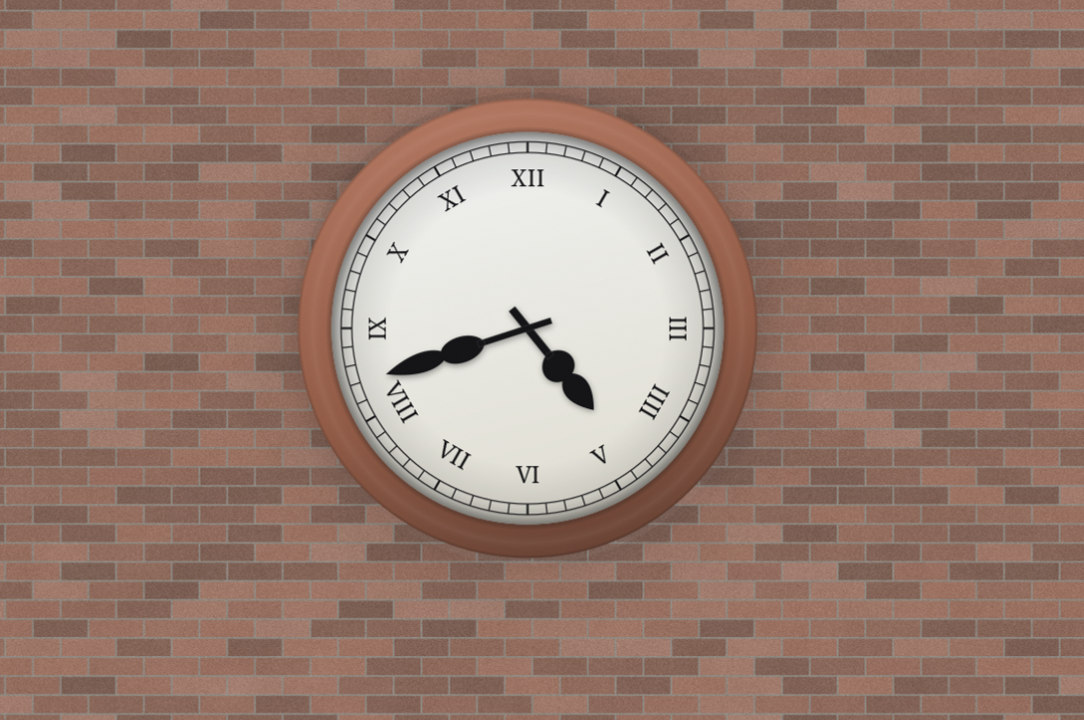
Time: {"hour": 4, "minute": 42}
